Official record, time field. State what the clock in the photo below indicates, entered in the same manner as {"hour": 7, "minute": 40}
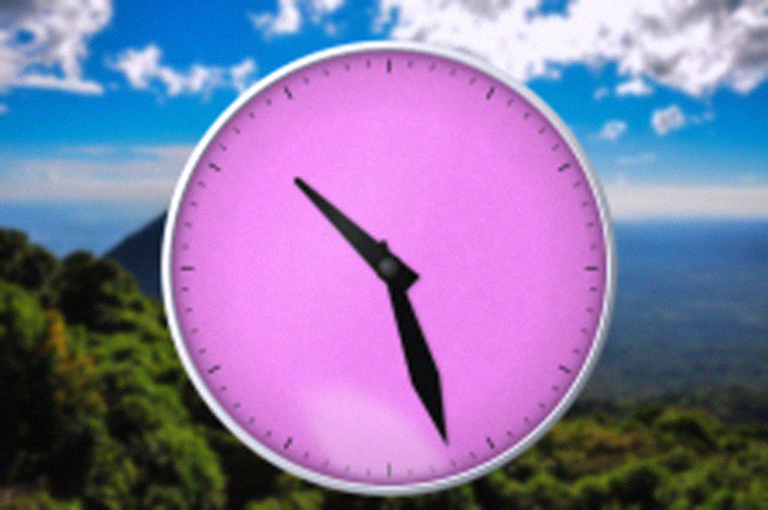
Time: {"hour": 10, "minute": 27}
